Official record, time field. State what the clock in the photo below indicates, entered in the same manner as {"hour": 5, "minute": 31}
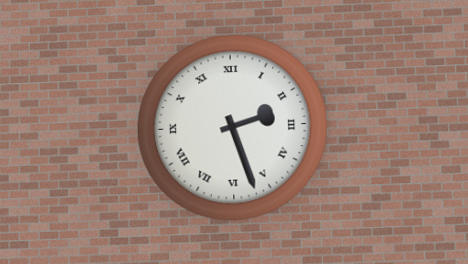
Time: {"hour": 2, "minute": 27}
